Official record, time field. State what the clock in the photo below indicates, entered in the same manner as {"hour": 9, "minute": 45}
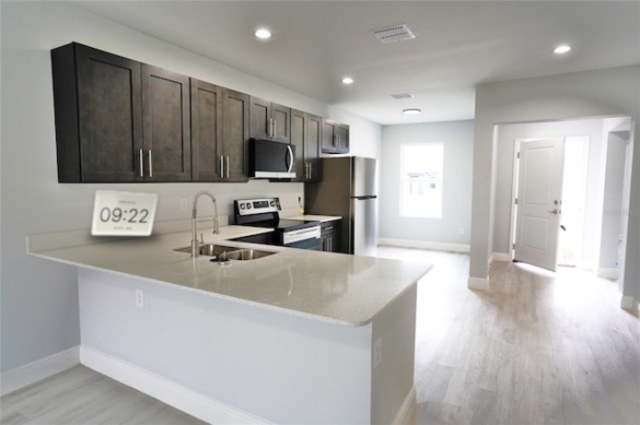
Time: {"hour": 9, "minute": 22}
